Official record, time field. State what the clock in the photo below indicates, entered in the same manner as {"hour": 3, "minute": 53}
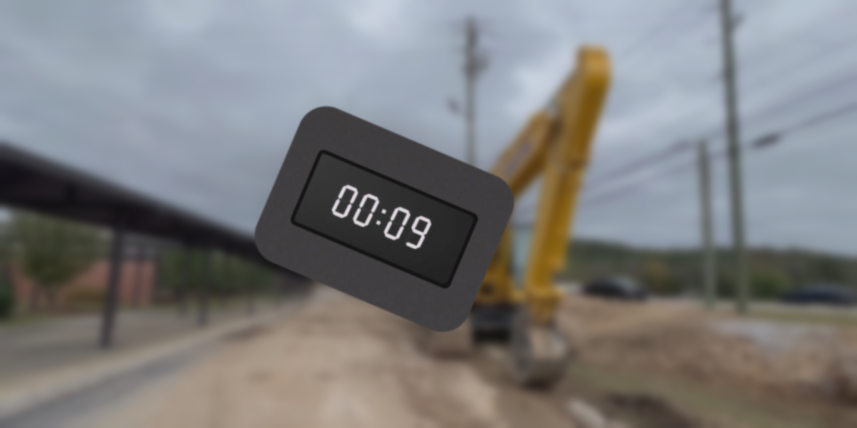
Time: {"hour": 0, "minute": 9}
